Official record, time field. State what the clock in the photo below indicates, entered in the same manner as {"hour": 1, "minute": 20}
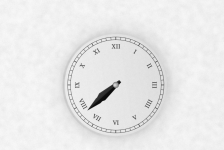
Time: {"hour": 7, "minute": 38}
